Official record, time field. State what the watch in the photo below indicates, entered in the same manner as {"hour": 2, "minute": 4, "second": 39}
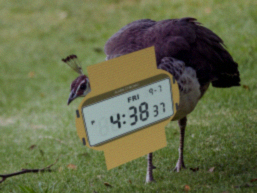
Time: {"hour": 4, "minute": 38, "second": 37}
